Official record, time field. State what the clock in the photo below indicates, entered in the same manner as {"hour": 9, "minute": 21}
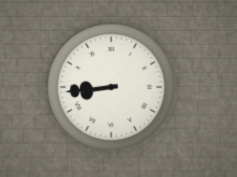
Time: {"hour": 8, "minute": 44}
